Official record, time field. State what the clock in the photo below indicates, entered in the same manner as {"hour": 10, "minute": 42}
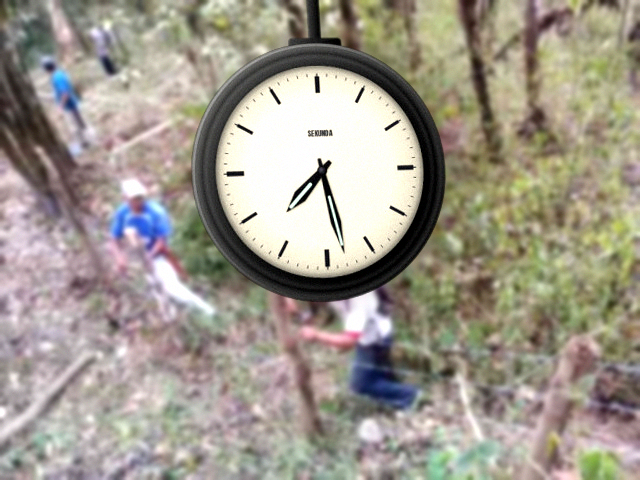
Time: {"hour": 7, "minute": 28}
